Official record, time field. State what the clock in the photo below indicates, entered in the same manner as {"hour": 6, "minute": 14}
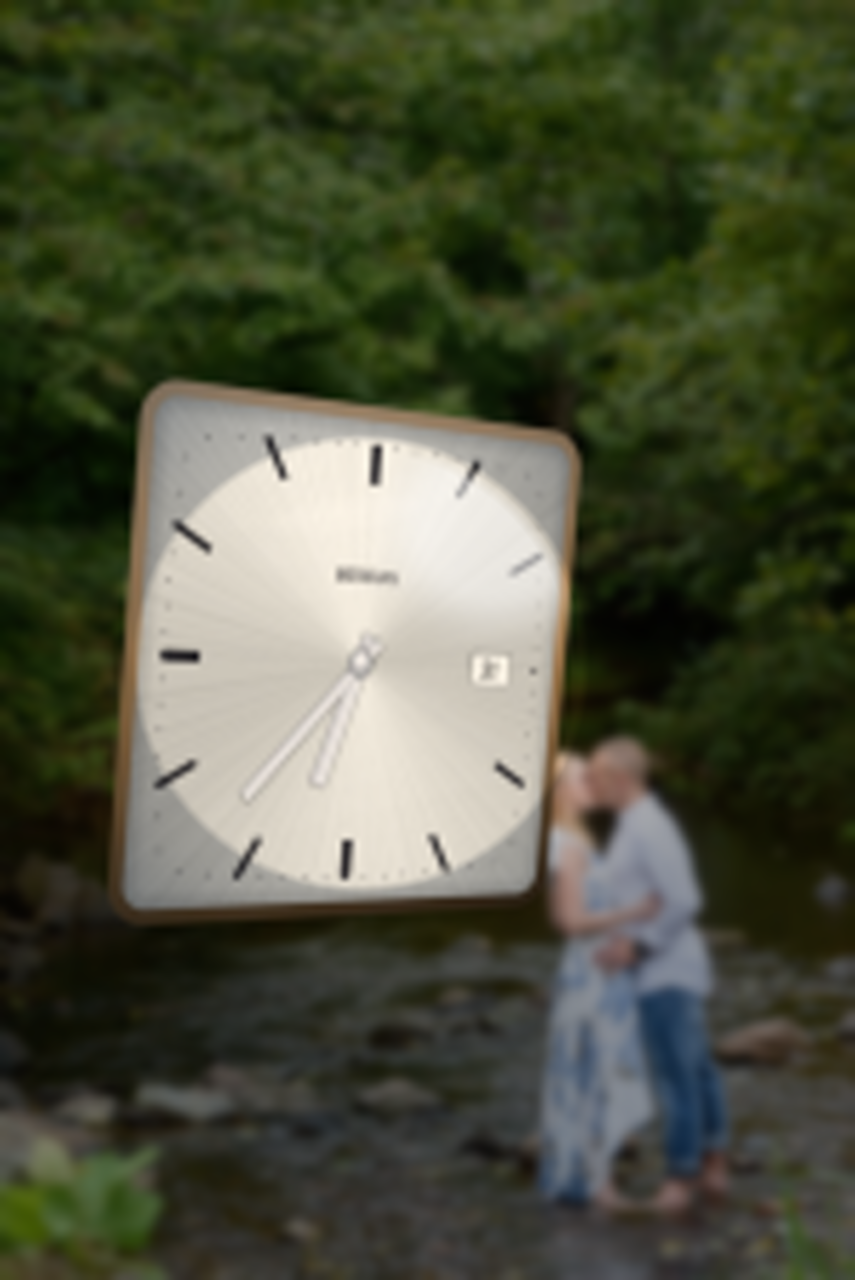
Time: {"hour": 6, "minute": 37}
